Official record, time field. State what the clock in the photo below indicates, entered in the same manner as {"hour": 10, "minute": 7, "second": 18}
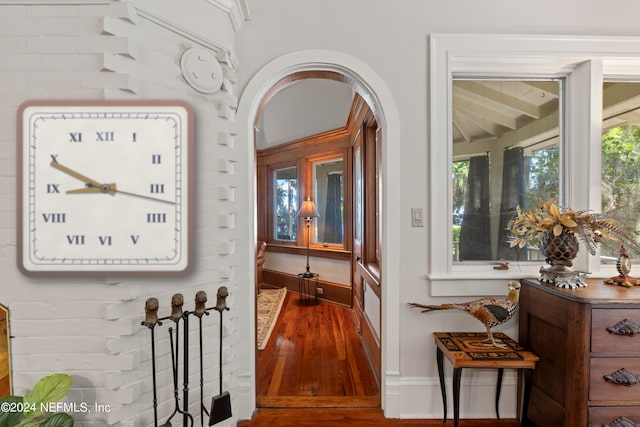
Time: {"hour": 8, "minute": 49, "second": 17}
